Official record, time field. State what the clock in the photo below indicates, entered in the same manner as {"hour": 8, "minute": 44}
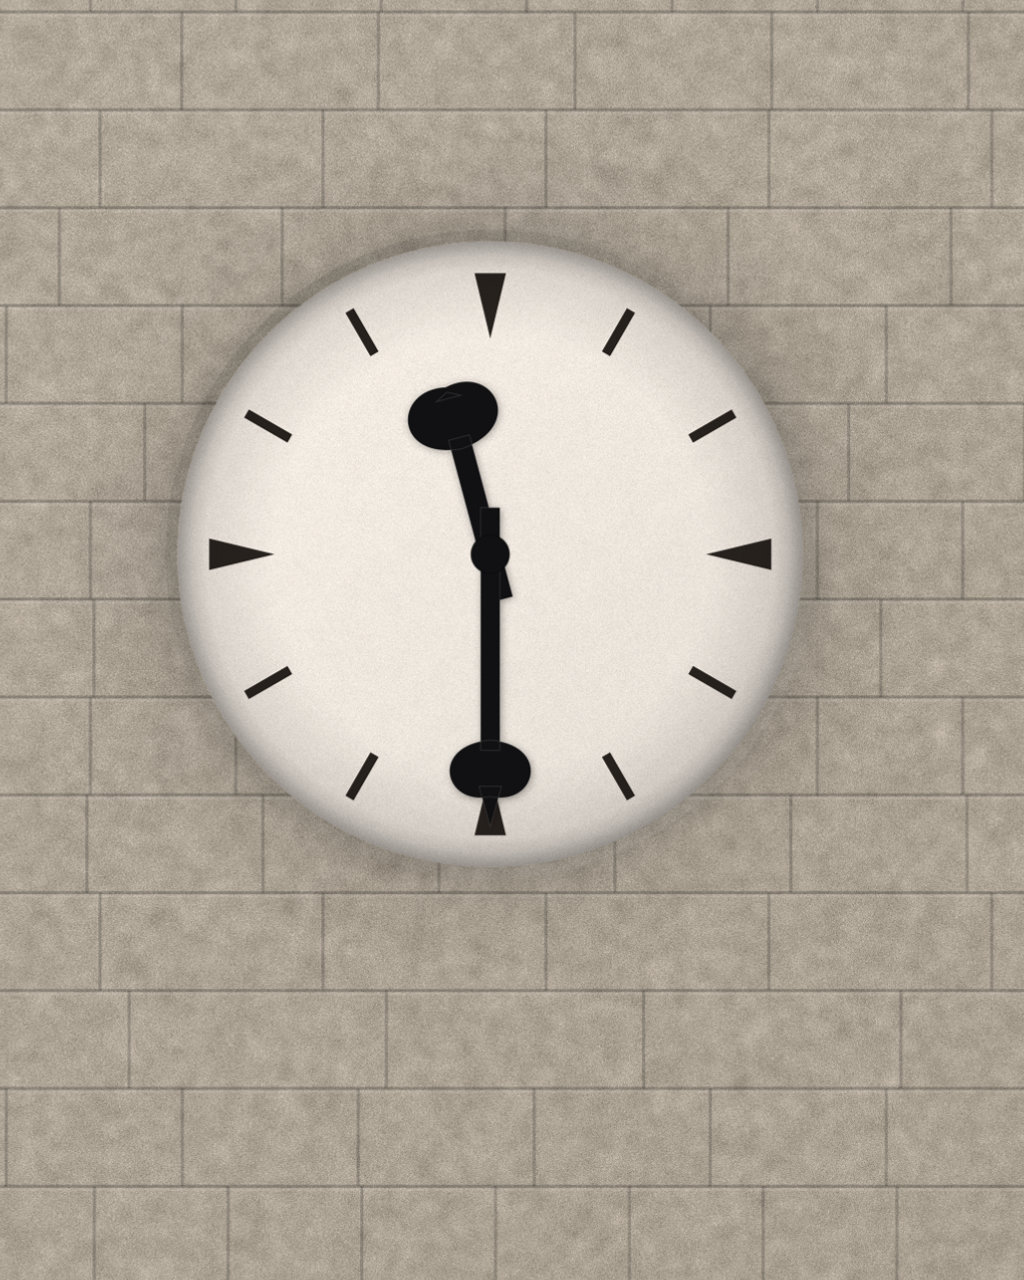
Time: {"hour": 11, "minute": 30}
